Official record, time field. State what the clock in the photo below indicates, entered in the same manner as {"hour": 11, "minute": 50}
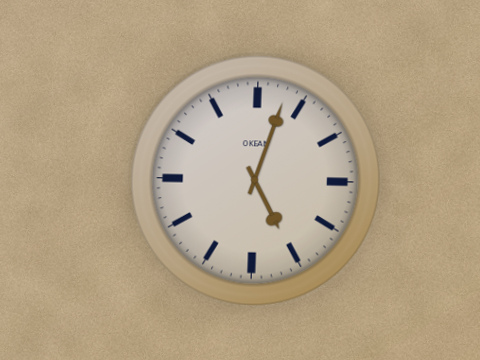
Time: {"hour": 5, "minute": 3}
